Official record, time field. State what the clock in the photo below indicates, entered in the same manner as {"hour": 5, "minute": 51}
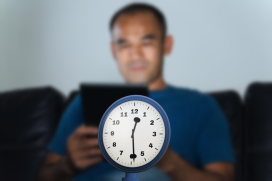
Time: {"hour": 12, "minute": 29}
